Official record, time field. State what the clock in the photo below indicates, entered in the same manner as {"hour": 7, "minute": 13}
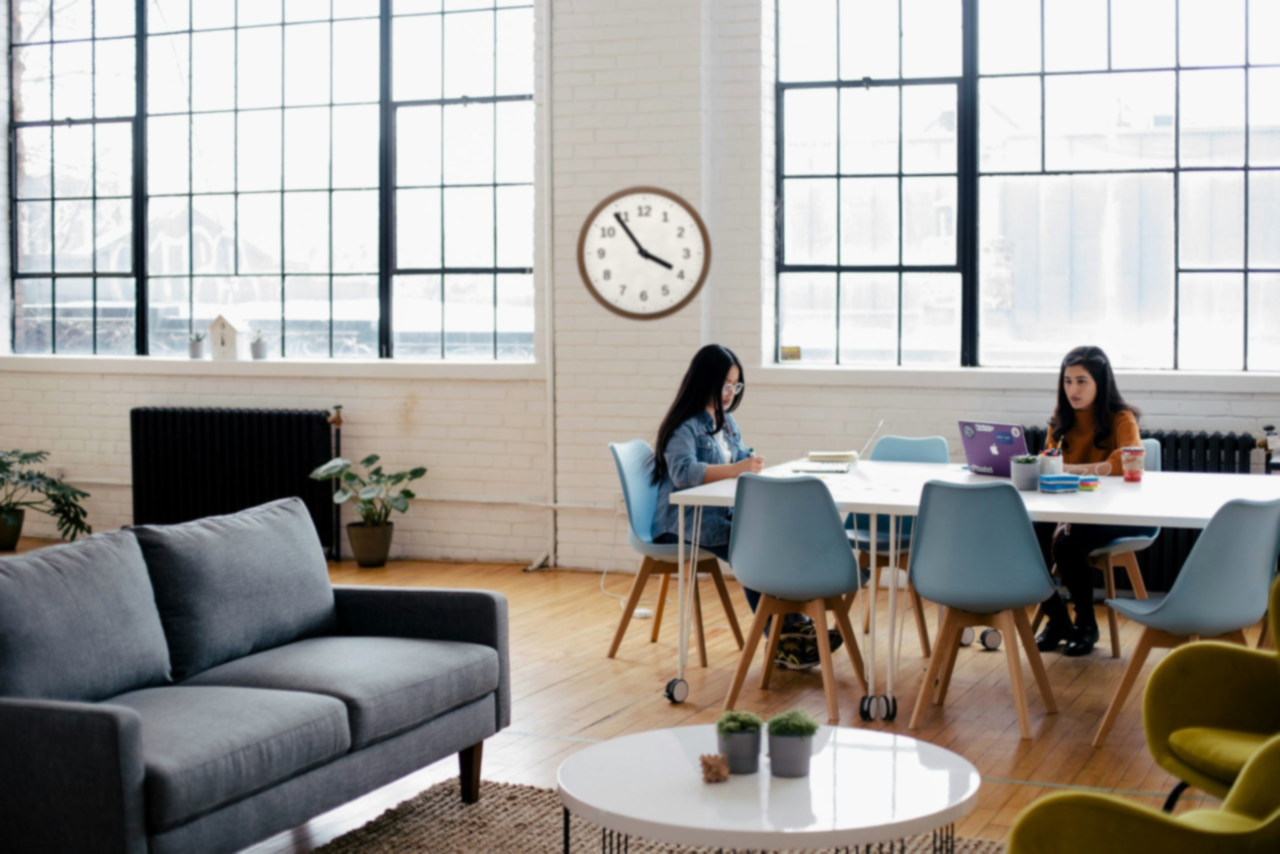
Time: {"hour": 3, "minute": 54}
